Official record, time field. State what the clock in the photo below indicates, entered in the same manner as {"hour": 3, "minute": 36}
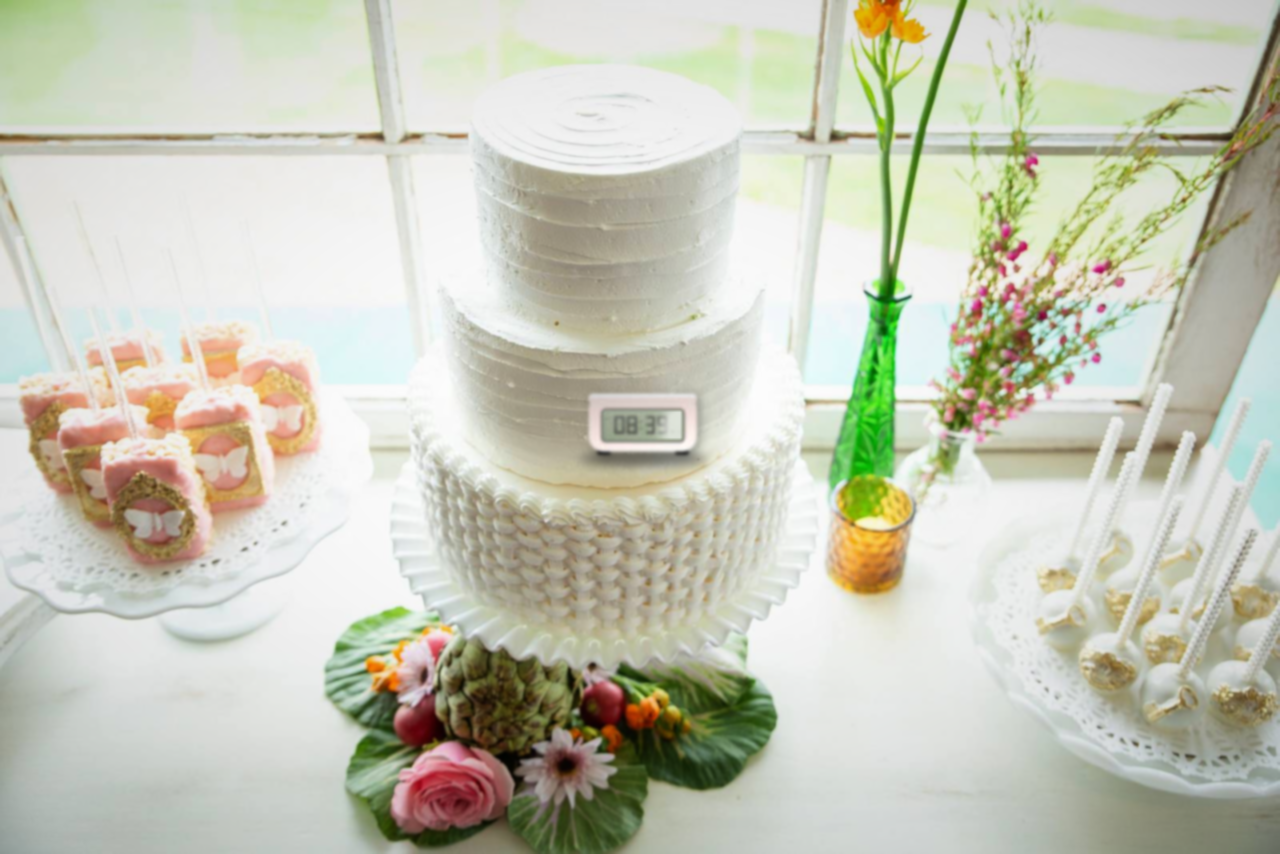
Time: {"hour": 8, "minute": 39}
